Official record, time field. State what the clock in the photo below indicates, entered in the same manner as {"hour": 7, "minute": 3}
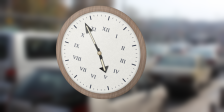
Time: {"hour": 4, "minute": 53}
